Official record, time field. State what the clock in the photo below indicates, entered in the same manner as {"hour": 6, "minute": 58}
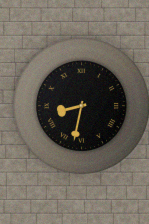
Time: {"hour": 8, "minute": 32}
